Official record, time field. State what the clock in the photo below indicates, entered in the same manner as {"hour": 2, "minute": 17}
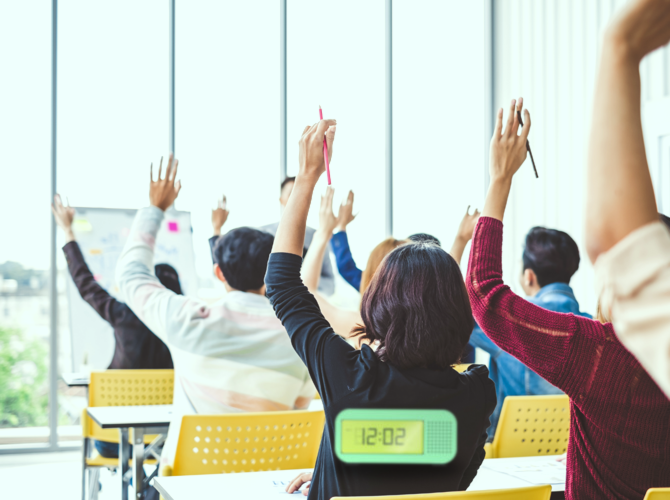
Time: {"hour": 12, "minute": 2}
